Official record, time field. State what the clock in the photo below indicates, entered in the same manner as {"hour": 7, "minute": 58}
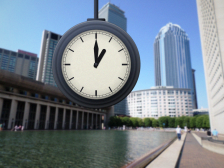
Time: {"hour": 1, "minute": 0}
